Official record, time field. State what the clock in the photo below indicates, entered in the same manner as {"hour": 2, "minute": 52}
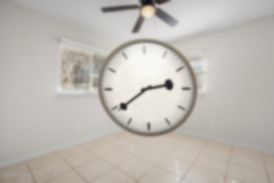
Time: {"hour": 2, "minute": 39}
